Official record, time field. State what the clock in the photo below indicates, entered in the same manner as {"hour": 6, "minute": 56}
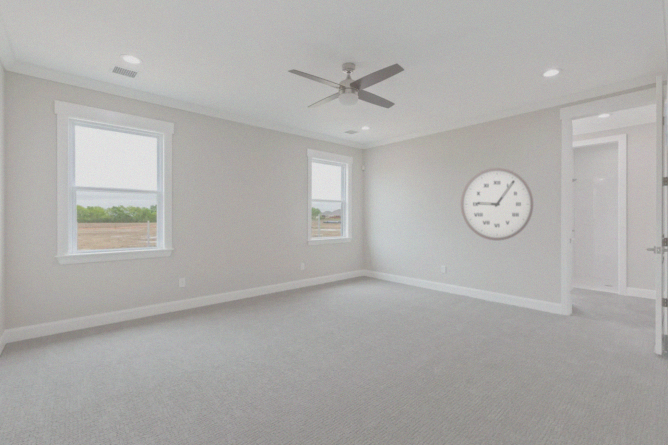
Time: {"hour": 9, "minute": 6}
